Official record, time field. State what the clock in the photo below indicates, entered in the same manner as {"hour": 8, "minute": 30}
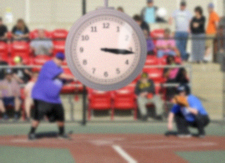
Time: {"hour": 3, "minute": 16}
